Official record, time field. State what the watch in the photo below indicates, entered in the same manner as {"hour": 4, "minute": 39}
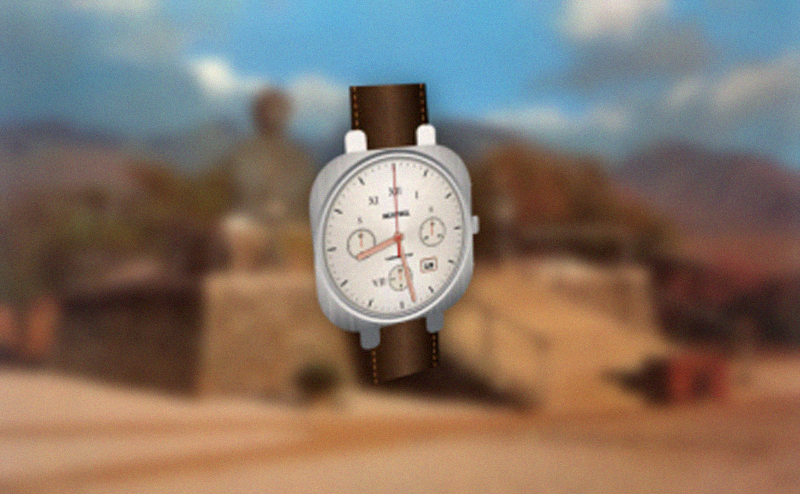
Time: {"hour": 8, "minute": 28}
